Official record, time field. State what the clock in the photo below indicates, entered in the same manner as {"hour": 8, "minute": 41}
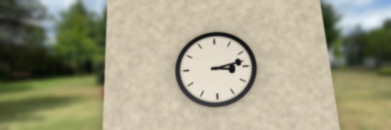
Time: {"hour": 3, "minute": 13}
